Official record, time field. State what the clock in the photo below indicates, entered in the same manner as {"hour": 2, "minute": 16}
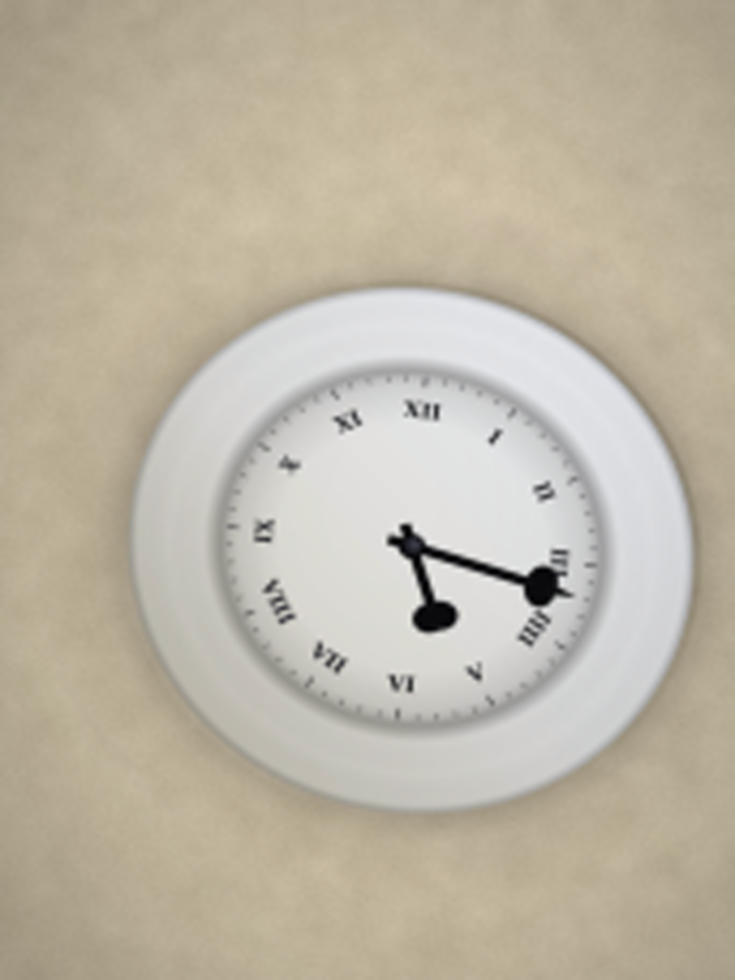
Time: {"hour": 5, "minute": 17}
